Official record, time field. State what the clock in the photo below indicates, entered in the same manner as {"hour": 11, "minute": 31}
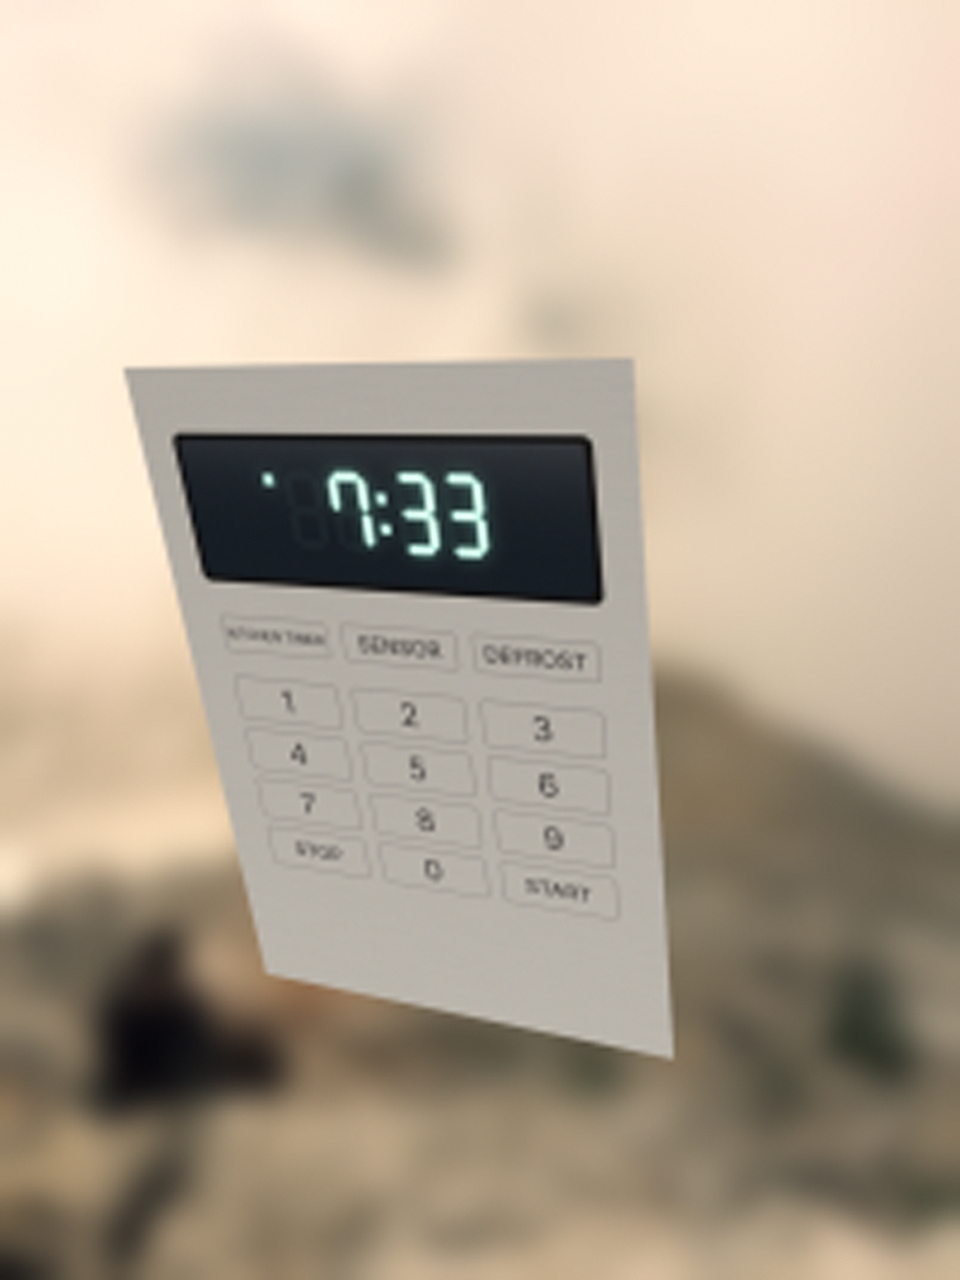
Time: {"hour": 7, "minute": 33}
